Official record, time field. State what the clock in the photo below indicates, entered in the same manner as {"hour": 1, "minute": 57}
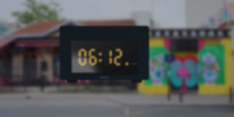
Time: {"hour": 6, "minute": 12}
